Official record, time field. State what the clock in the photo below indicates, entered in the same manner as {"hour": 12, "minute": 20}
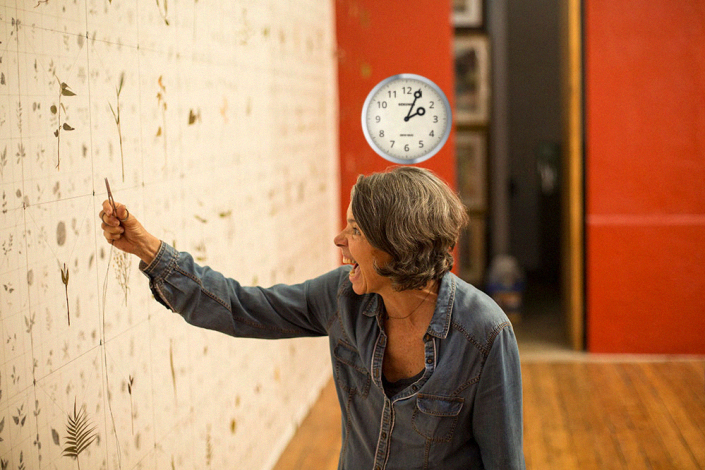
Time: {"hour": 2, "minute": 4}
